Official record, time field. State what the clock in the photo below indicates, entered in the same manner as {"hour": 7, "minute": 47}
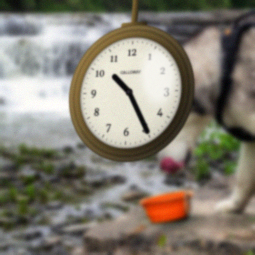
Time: {"hour": 10, "minute": 25}
